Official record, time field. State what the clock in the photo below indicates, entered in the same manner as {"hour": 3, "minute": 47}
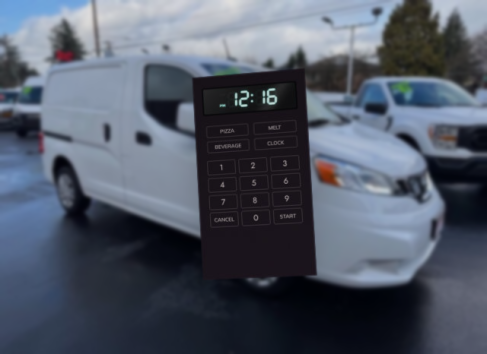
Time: {"hour": 12, "minute": 16}
